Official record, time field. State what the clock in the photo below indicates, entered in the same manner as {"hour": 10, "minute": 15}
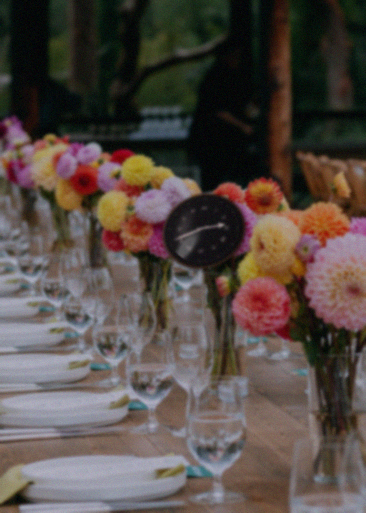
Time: {"hour": 2, "minute": 41}
